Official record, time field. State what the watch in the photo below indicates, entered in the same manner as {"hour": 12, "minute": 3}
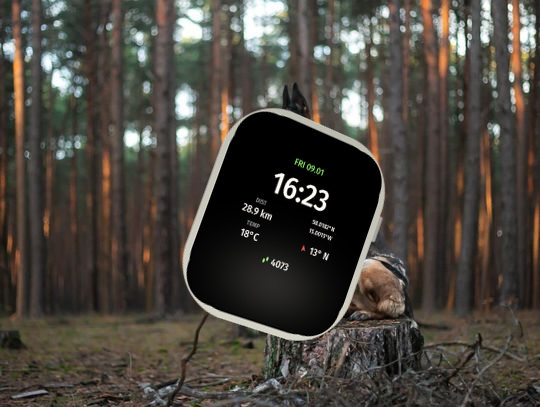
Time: {"hour": 16, "minute": 23}
